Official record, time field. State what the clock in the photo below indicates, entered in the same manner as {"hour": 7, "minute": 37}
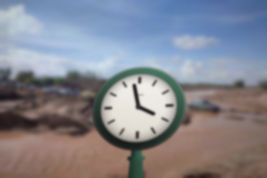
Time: {"hour": 3, "minute": 58}
